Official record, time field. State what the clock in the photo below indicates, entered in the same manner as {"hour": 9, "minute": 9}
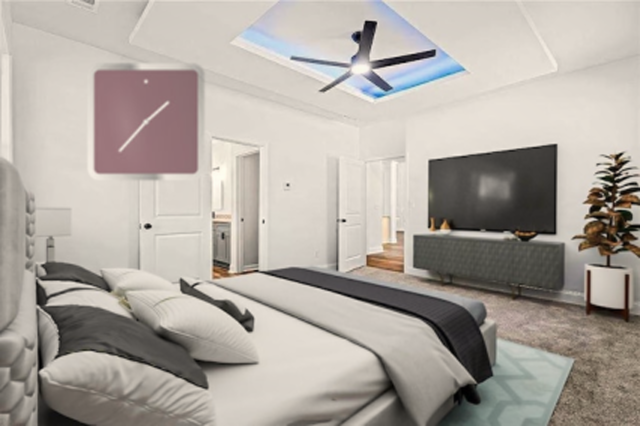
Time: {"hour": 1, "minute": 37}
